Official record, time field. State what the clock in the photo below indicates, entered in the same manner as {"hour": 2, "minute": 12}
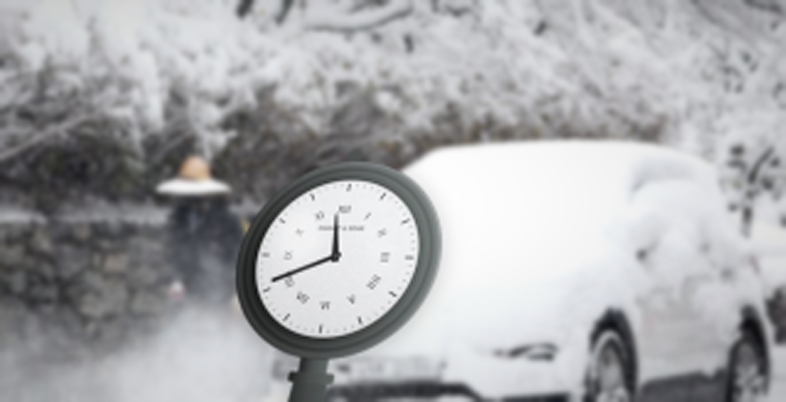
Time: {"hour": 11, "minute": 41}
